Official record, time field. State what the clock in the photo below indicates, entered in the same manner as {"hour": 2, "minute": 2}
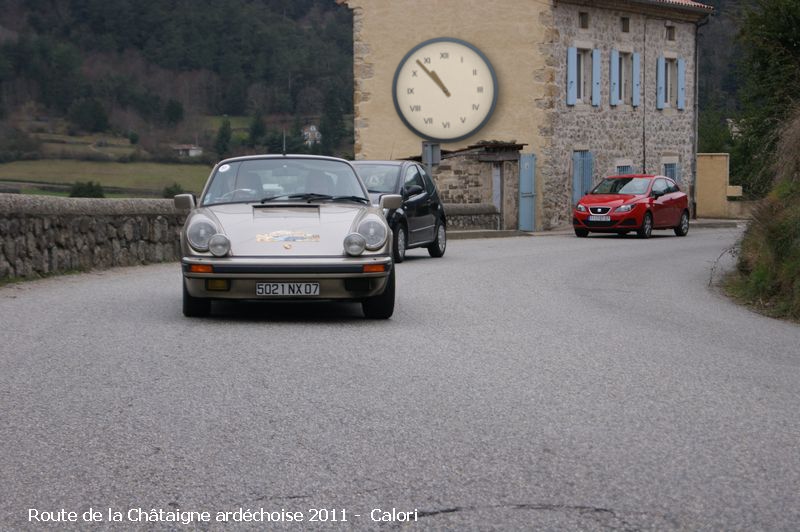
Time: {"hour": 10, "minute": 53}
